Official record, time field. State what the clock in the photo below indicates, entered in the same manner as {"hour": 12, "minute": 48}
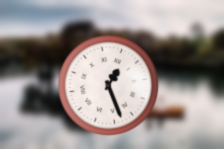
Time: {"hour": 12, "minute": 23}
